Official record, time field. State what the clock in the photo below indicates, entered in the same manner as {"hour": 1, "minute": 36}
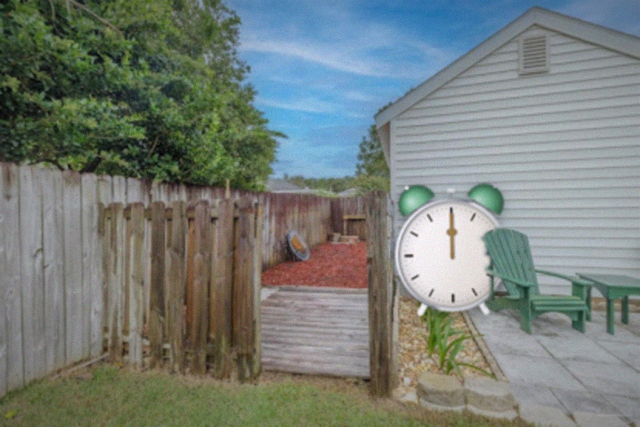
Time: {"hour": 12, "minute": 0}
